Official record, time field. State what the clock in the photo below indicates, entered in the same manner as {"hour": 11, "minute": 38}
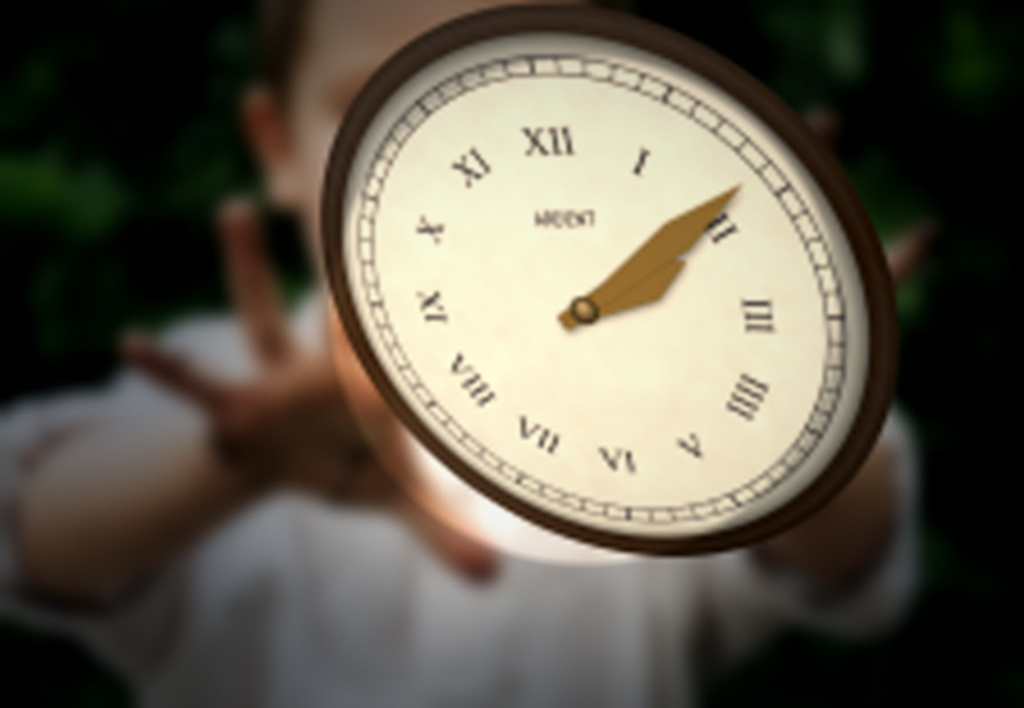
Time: {"hour": 2, "minute": 9}
